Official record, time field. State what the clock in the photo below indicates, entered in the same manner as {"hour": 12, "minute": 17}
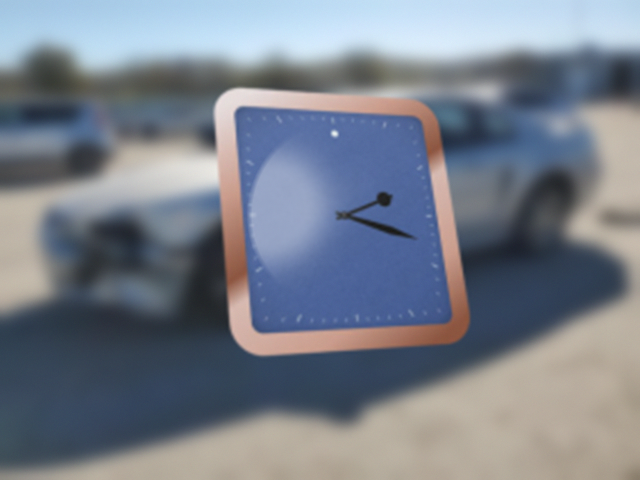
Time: {"hour": 2, "minute": 18}
